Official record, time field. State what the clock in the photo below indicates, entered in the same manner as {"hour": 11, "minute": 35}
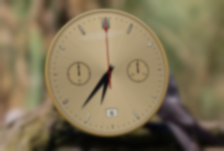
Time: {"hour": 6, "minute": 37}
